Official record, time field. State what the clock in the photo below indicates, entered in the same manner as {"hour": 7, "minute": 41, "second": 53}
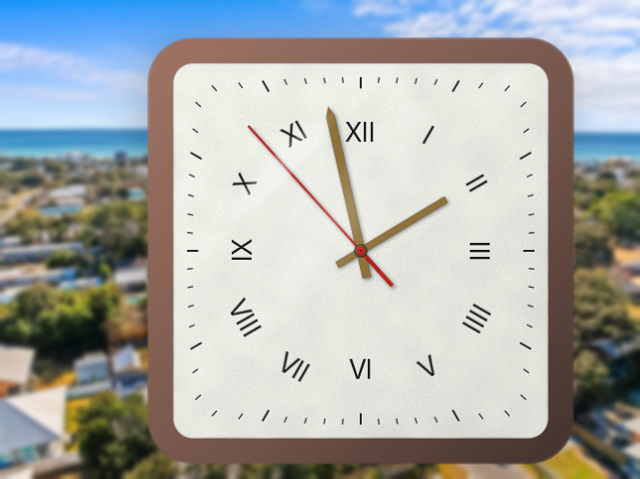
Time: {"hour": 1, "minute": 57, "second": 53}
